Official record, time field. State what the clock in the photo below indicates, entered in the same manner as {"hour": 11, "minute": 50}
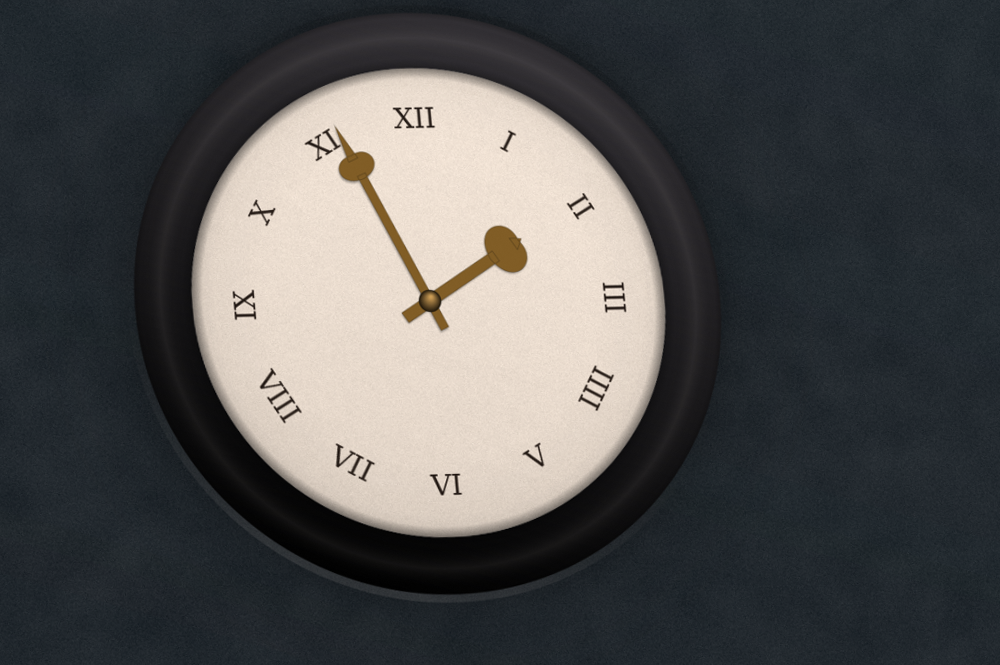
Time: {"hour": 1, "minute": 56}
